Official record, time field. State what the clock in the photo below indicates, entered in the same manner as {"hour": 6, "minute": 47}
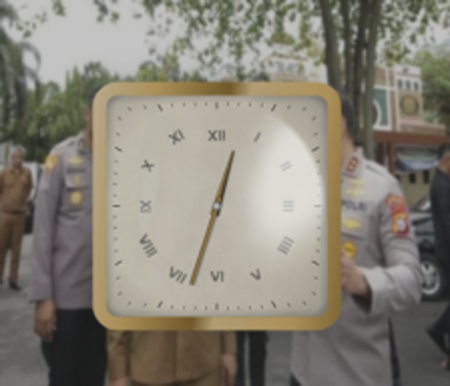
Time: {"hour": 12, "minute": 33}
